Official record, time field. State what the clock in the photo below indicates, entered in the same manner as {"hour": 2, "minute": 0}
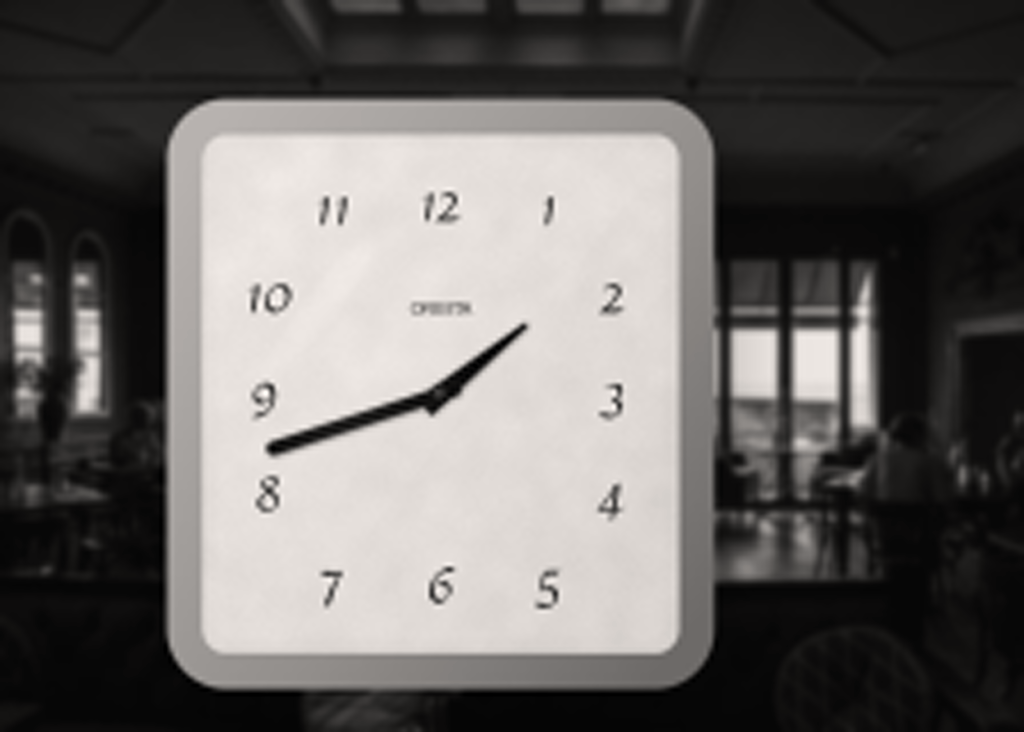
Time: {"hour": 1, "minute": 42}
